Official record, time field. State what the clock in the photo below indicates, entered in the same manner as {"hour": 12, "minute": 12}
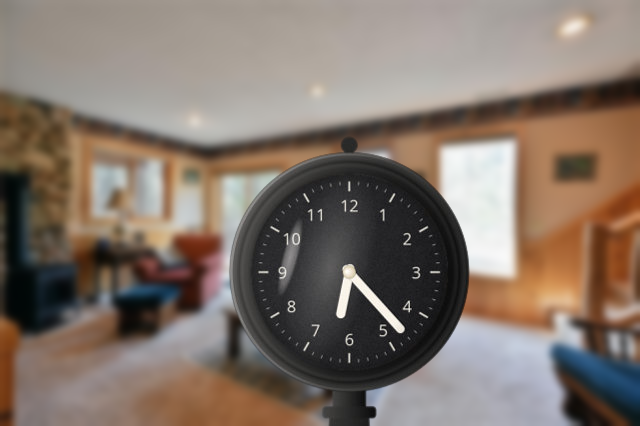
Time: {"hour": 6, "minute": 23}
